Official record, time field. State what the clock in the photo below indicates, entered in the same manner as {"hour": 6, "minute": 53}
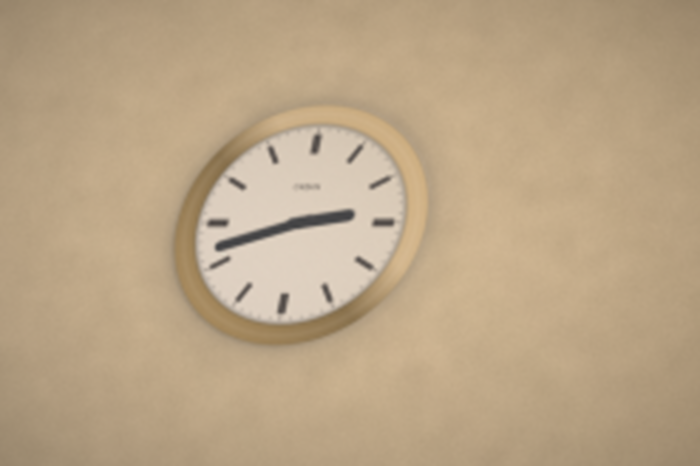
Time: {"hour": 2, "minute": 42}
